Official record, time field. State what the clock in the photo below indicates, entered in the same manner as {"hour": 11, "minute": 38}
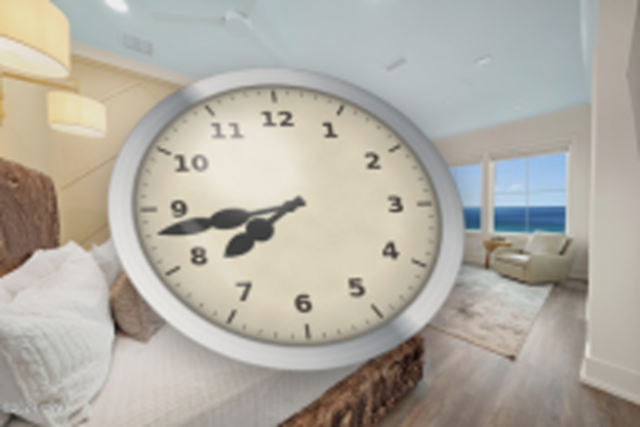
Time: {"hour": 7, "minute": 43}
